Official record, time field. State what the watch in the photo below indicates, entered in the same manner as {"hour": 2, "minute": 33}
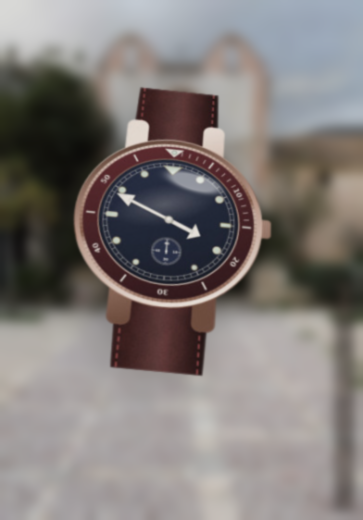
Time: {"hour": 3, "minute": 49}
